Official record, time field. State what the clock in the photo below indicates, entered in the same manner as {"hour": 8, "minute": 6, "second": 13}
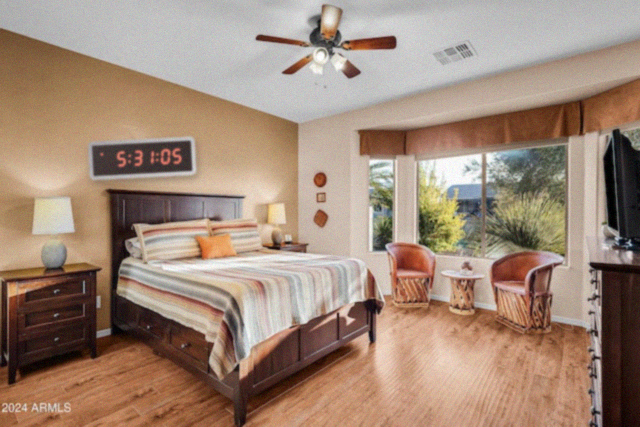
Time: {"hour": 5, "minute": 31, "second": 5}
